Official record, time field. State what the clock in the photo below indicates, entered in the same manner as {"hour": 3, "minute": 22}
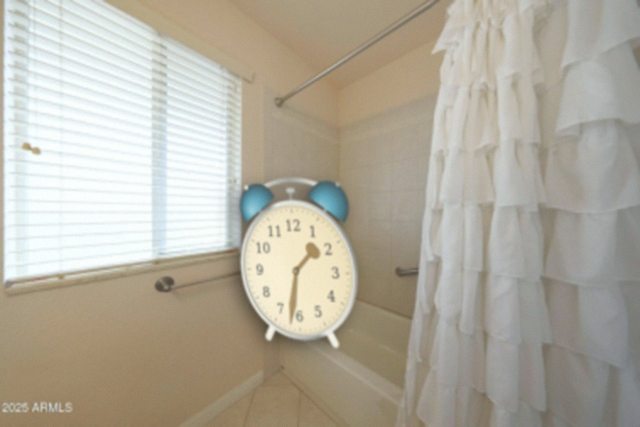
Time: {"hour": 1, "minute": 32}
